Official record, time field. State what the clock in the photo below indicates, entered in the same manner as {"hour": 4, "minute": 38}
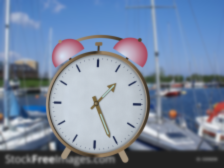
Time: {"hour": 1, "minute": 26}
